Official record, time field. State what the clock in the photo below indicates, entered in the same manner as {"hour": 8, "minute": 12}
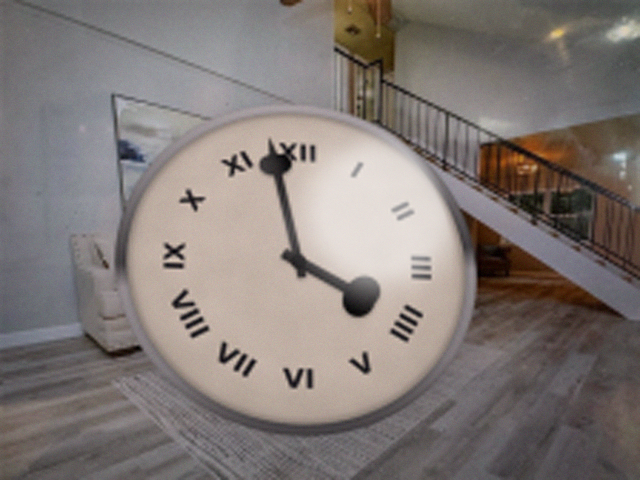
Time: {"hour": 3, "minute": 58}
